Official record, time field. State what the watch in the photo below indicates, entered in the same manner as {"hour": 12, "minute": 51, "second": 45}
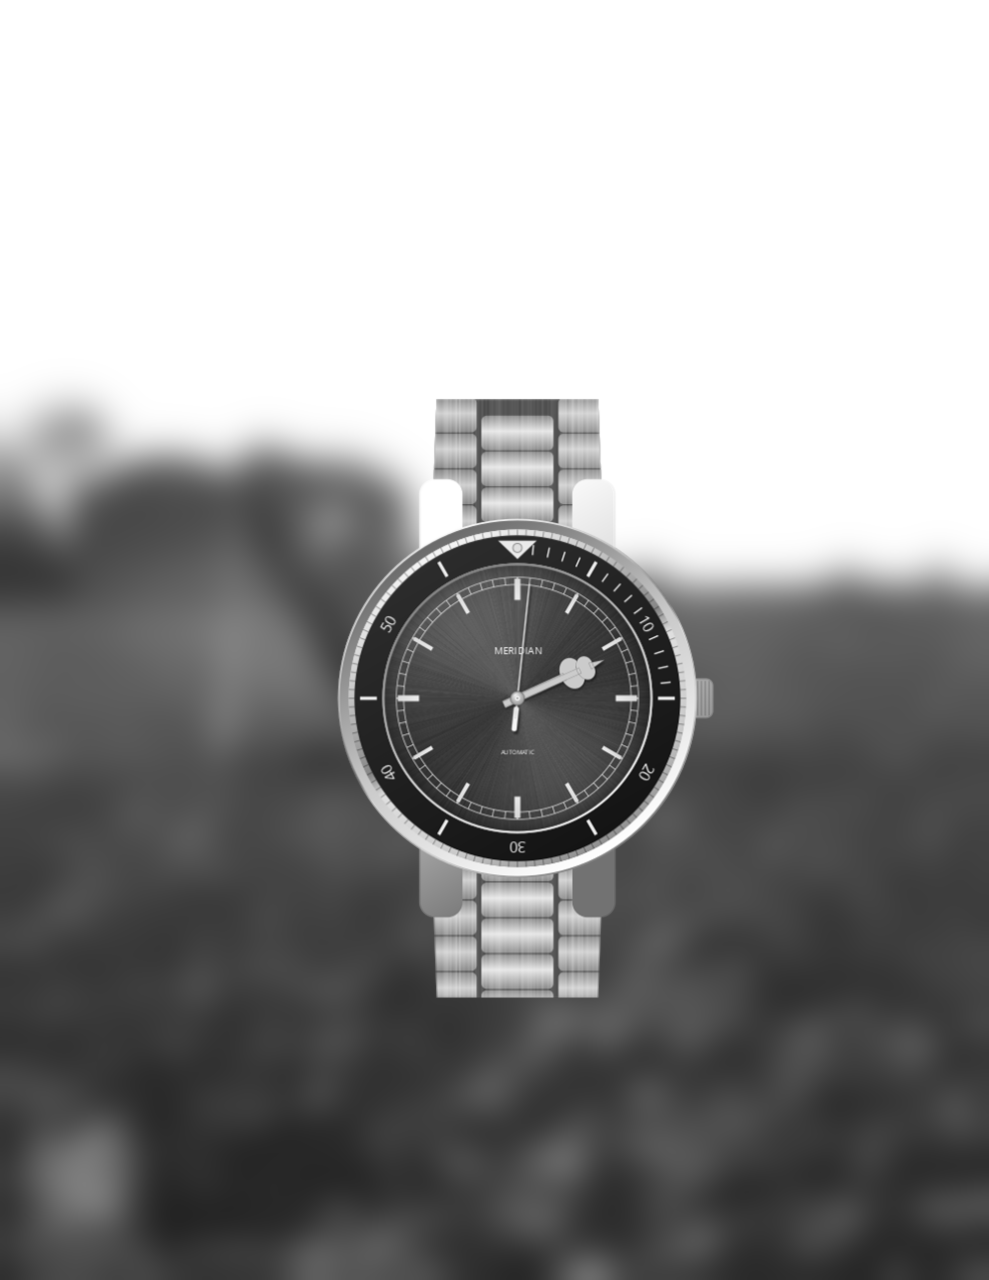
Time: {"hour": 2, "minute": 11, "second": 1}
